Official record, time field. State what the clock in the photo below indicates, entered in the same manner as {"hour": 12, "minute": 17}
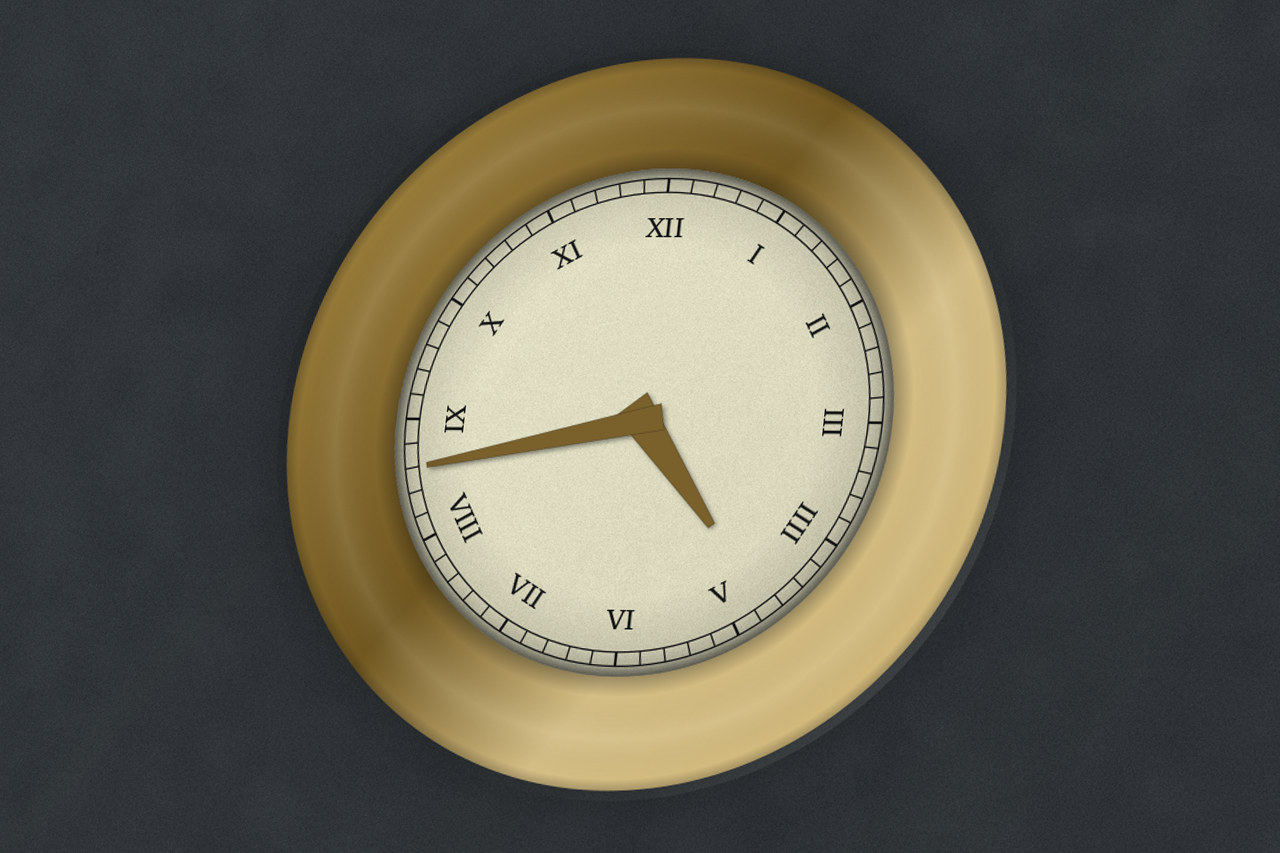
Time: {"hour": 4, "minute": 43}
